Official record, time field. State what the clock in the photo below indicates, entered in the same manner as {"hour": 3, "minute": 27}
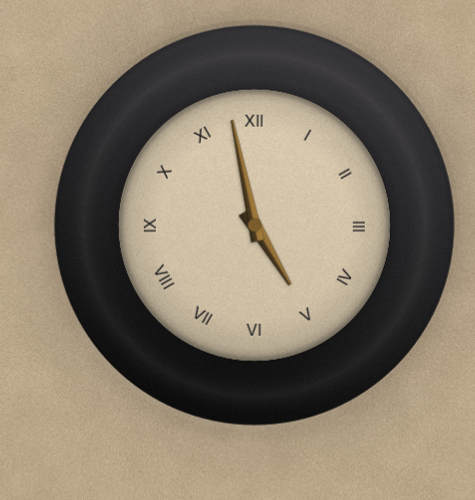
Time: {"hour": 4, "minute": 58}
